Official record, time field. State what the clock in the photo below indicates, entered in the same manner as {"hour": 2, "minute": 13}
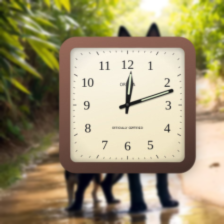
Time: {"hour": 12, "minute": 12}
